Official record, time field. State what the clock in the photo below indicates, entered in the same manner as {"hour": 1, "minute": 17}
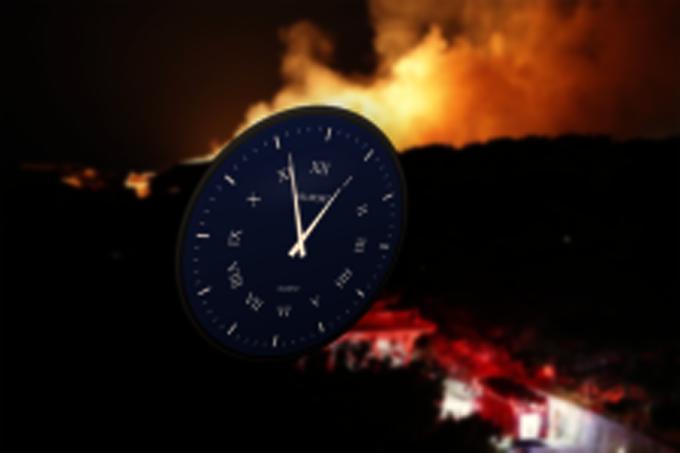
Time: {"hour": 12, "minute": 56}
